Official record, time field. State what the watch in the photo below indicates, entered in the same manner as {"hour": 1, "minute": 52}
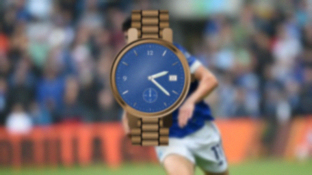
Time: {"hour": 2, "minute": 22}
